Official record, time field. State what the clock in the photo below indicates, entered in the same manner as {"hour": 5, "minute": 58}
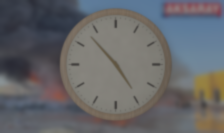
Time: {"hour": 4, "minute": 53}
